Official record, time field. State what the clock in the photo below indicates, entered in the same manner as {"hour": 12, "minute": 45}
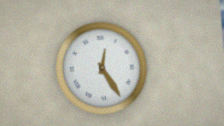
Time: {"hour": 12, "minute": 25}
